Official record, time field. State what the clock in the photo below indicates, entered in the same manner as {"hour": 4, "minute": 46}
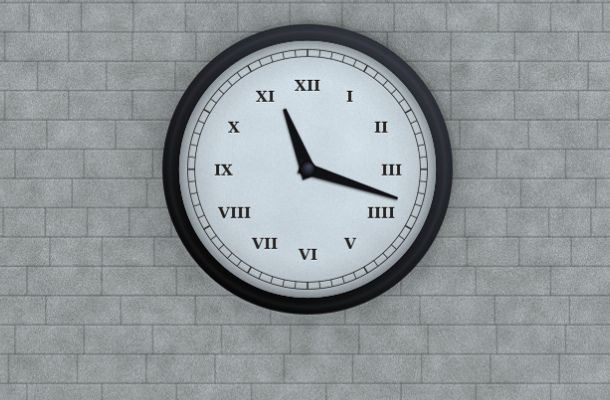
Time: {"hour": 11, "minute": 18}
